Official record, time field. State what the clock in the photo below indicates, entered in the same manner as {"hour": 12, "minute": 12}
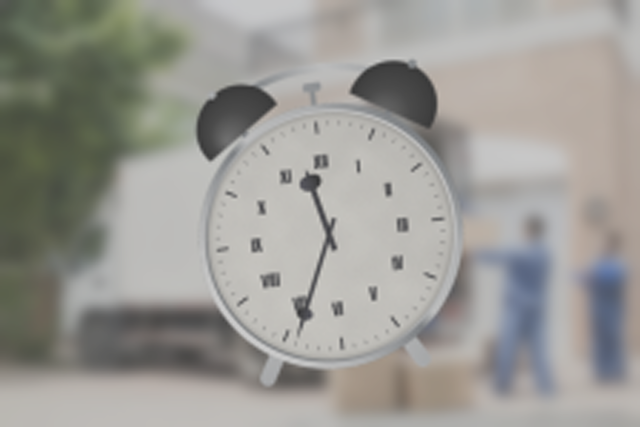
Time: {"hour": 11, "minute": 34}
